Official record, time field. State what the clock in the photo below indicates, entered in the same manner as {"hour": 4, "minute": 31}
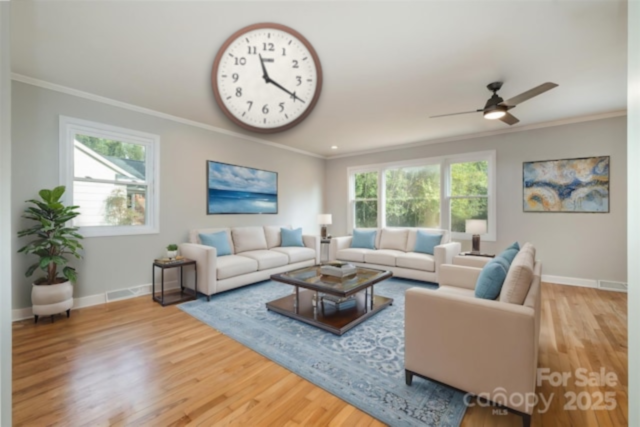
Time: {"hour": 11, "minute": 20}
